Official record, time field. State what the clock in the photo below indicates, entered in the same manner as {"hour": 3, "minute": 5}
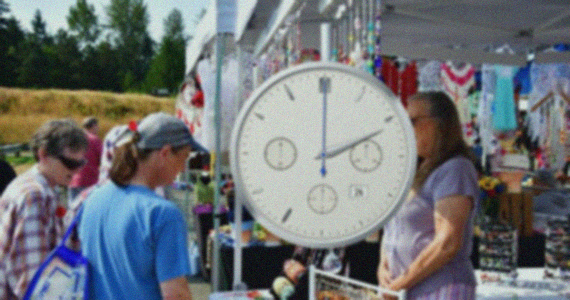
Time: {"hour": 2, "minute": 11}
